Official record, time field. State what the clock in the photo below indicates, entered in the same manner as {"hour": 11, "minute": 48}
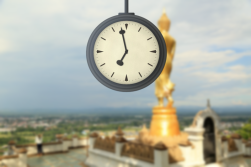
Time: {"hour": 6, "minute": 58}
